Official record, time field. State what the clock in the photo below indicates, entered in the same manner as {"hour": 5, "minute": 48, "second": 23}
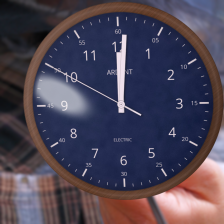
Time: {"hour": 12, "minute": 0, "second": 50}
